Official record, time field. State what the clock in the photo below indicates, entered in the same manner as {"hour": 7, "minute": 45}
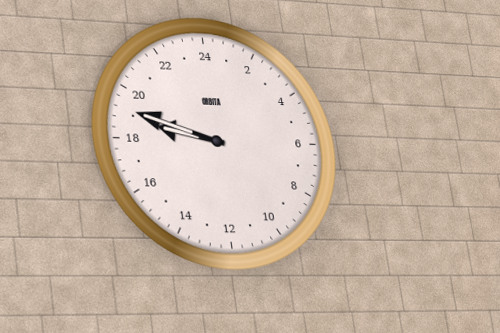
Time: {"hour": 18, "minute": 48}
